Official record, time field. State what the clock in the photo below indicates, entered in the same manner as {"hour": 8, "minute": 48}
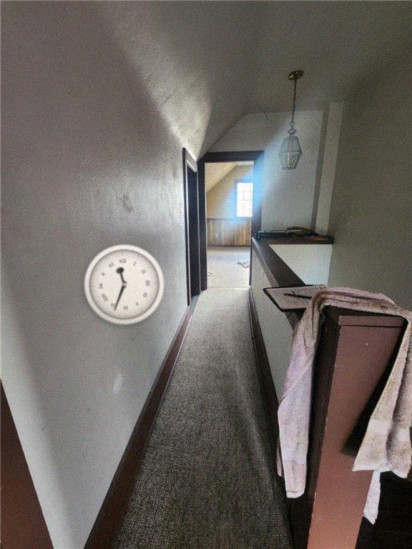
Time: {"hour": 11, "minute": 34}
